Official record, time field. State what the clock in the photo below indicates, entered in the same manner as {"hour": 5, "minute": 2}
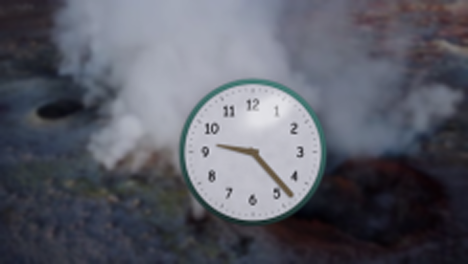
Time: {"hour": 9, "minute": 23}
